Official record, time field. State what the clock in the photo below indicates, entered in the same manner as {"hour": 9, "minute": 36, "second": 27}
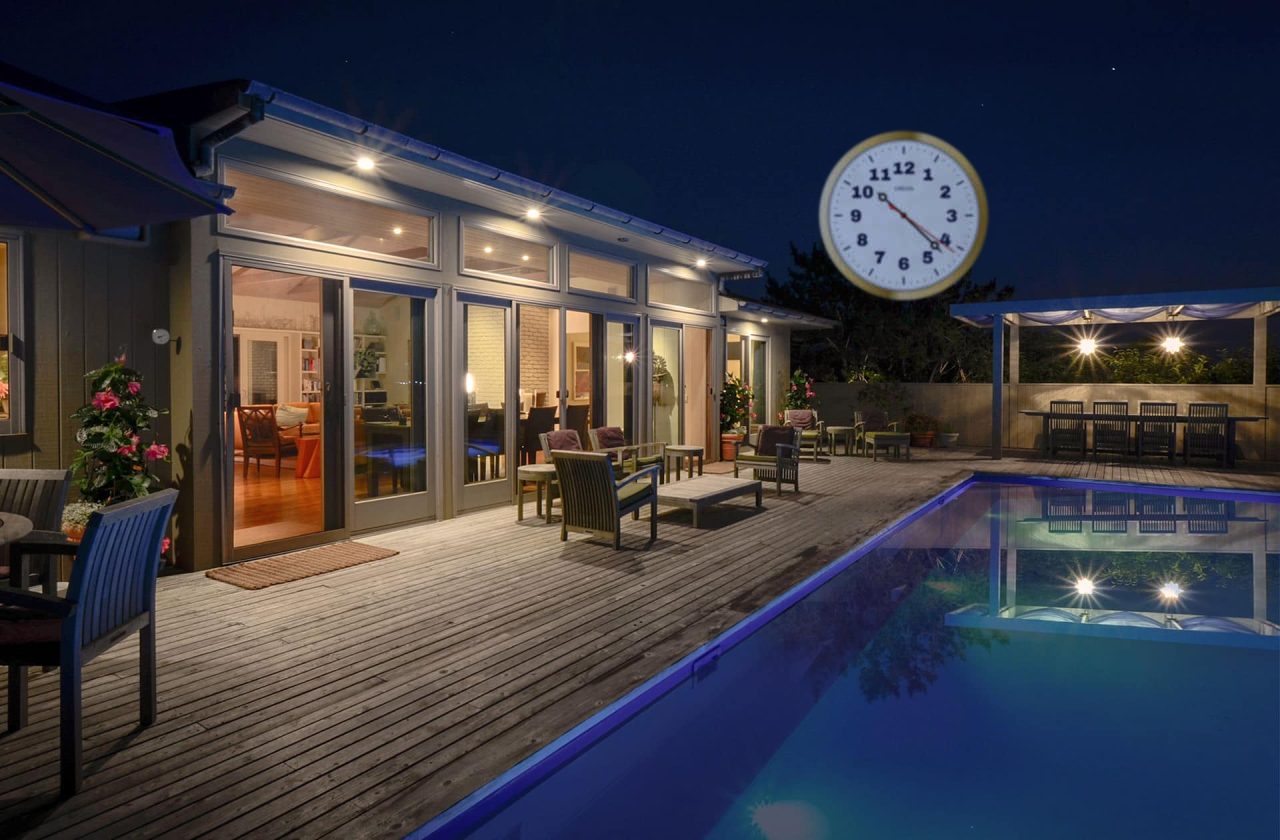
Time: {"hour": 10, "minute": 22, "second": 21}
